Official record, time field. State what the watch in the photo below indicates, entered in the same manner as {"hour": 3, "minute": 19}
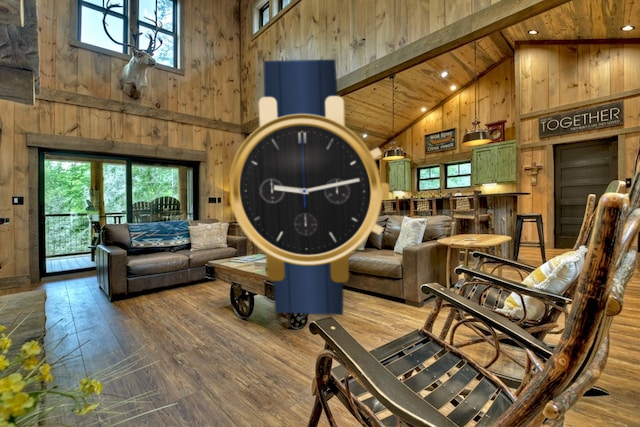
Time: {"hour": 9, "minute": 13}
